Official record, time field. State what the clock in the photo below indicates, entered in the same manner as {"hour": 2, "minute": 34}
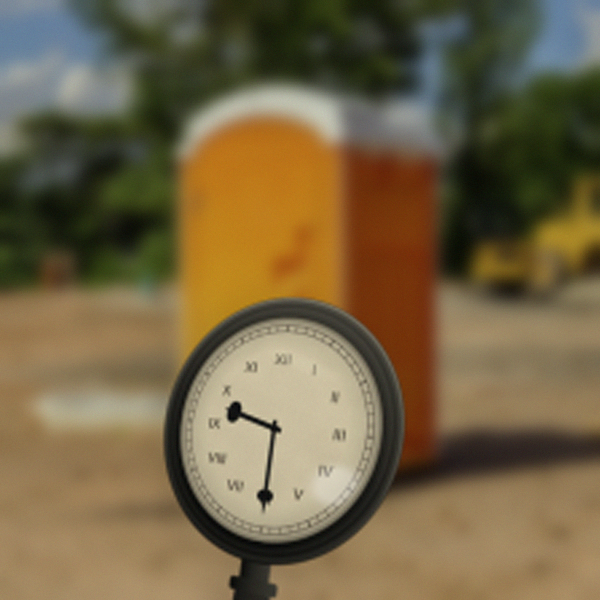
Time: {"hour": 9, "minute": 30}
